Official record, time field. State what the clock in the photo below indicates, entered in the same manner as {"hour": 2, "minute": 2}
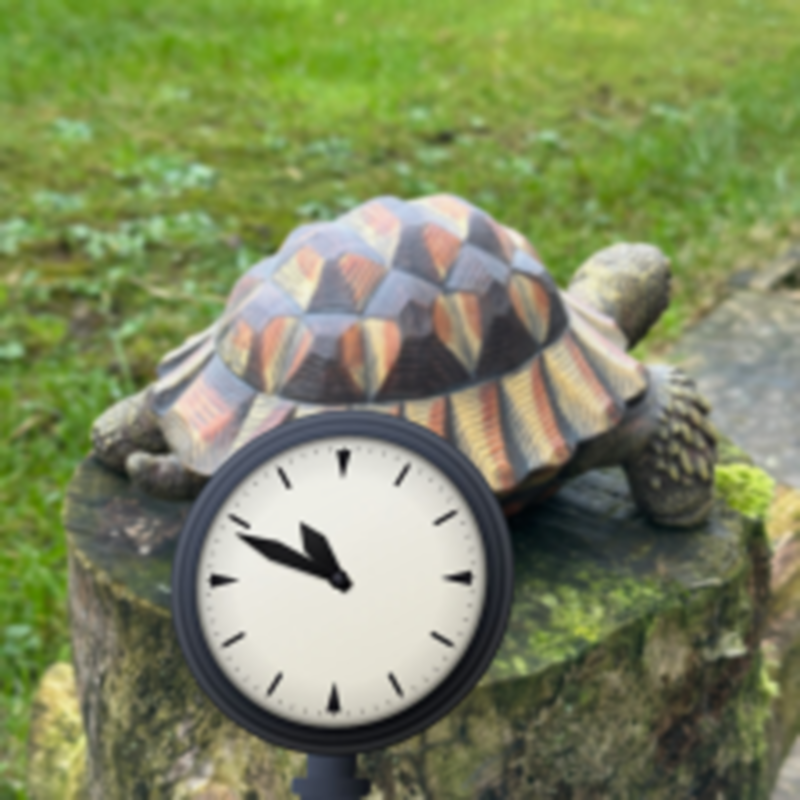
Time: {"hour": 10, "minute": 49}
